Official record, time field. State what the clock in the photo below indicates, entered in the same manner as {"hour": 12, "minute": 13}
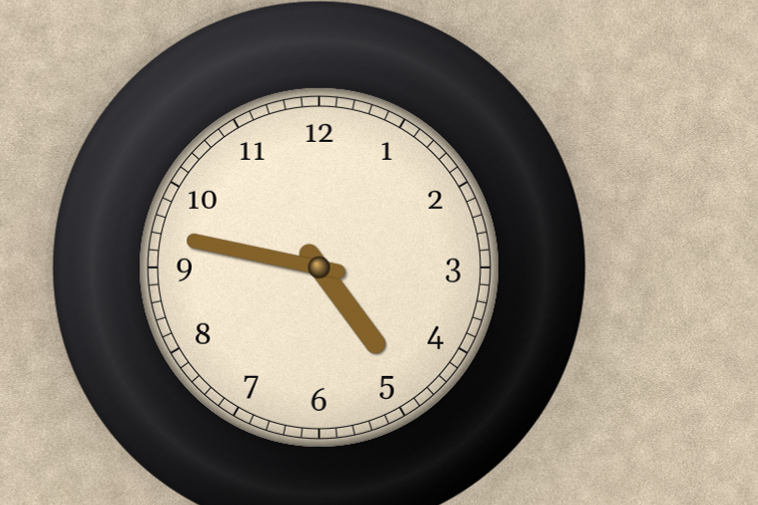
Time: {"hour": 4, "minute": 47}
